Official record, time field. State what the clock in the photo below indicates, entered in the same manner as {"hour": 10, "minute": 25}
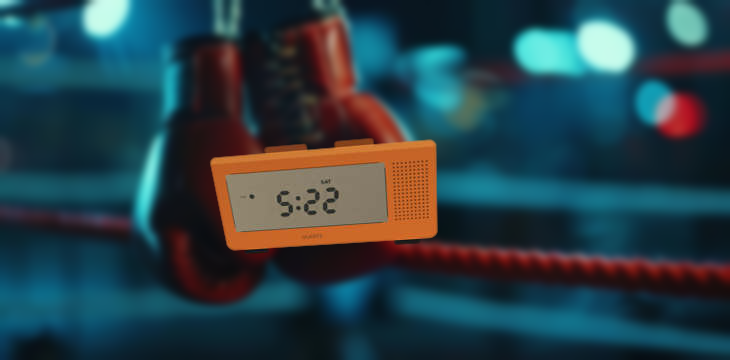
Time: {"hour": 5, "minute": 22}
